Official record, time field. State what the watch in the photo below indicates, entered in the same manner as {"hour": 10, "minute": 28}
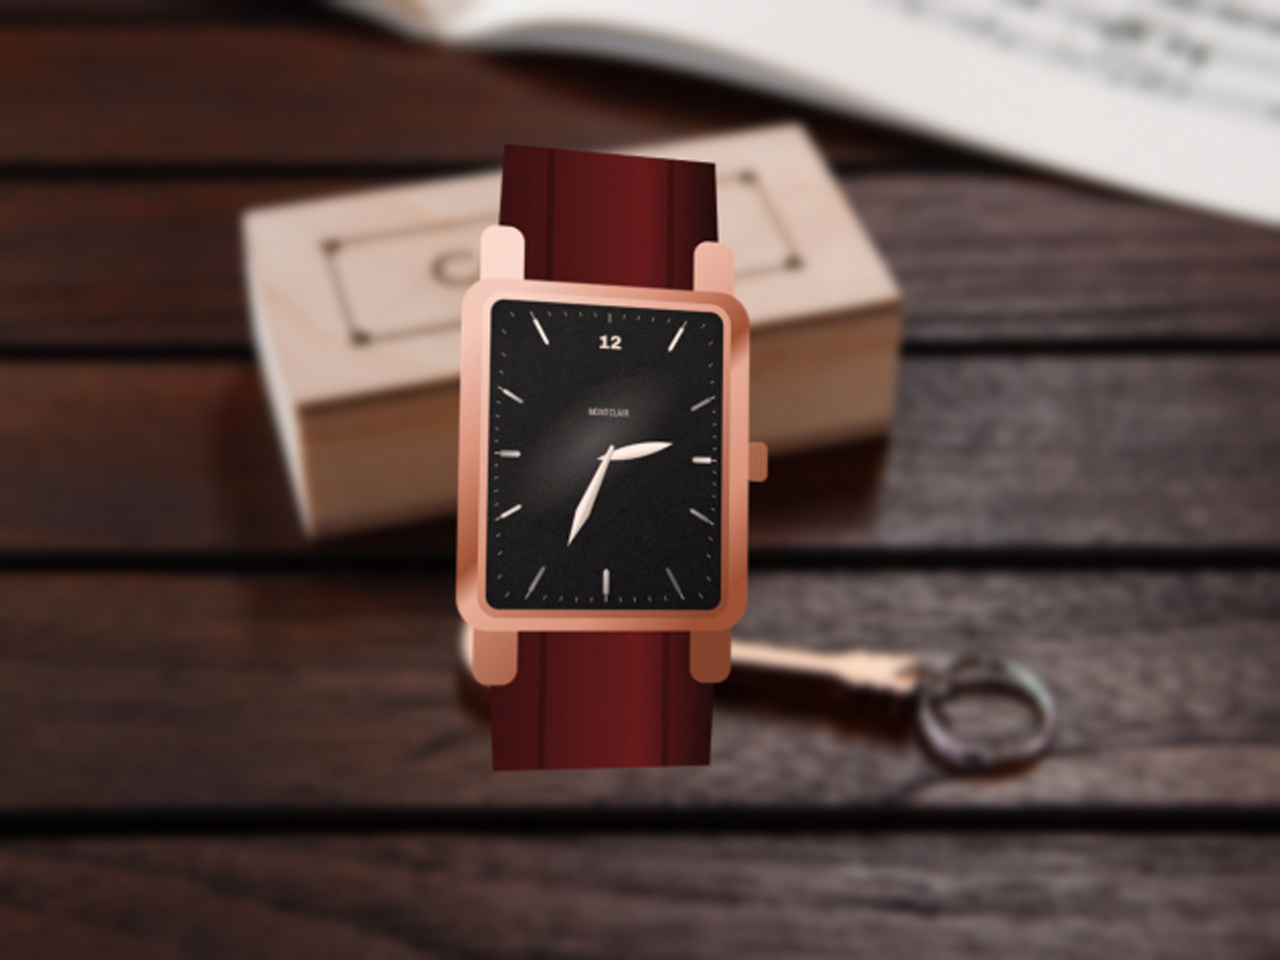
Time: {"hour": 2, "minute": 34}
